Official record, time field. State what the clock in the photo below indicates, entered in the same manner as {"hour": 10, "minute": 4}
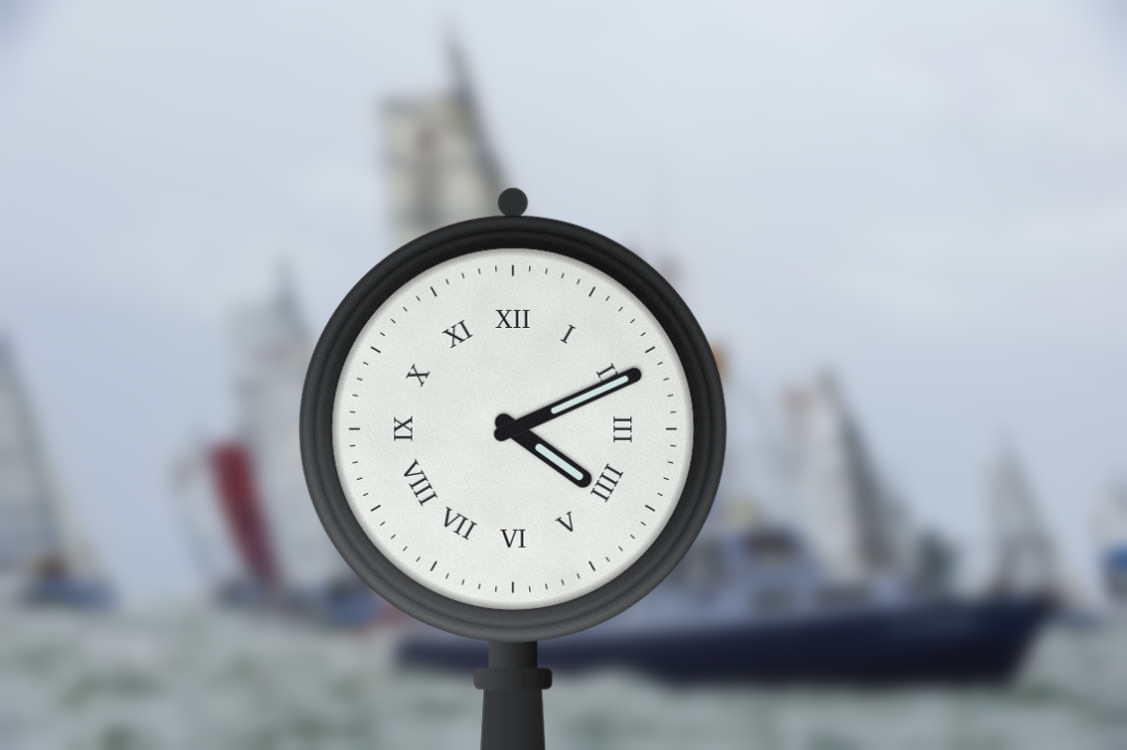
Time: {"hour": 4, "minute": 11}
